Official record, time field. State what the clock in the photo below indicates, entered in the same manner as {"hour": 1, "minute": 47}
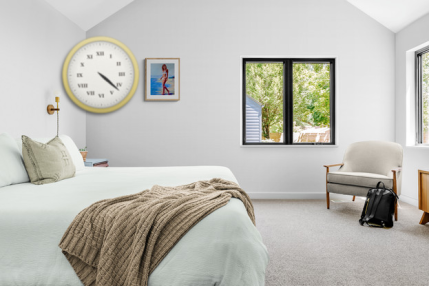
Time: {"hour": 4, "minute": 22}
